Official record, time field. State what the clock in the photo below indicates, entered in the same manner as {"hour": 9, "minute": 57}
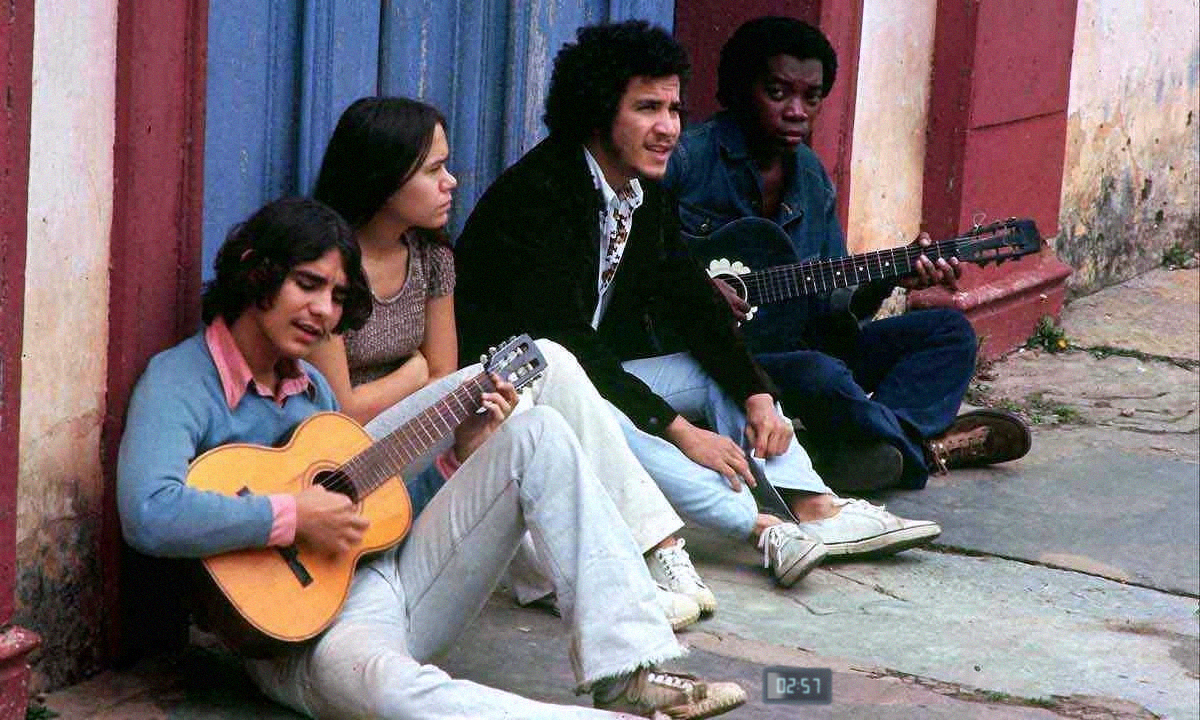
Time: {"hour": 2, "minute": 57}
